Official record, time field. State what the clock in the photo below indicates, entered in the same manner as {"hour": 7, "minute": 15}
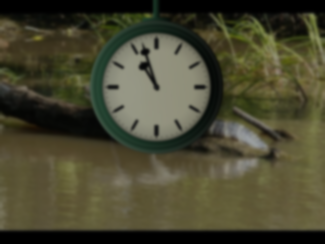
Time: {"hour": 10, "minute": 57}
